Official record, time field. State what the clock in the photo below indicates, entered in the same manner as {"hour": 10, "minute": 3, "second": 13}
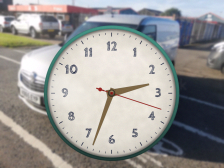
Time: {"hour": 2, "minute": 33, "second": 18}
